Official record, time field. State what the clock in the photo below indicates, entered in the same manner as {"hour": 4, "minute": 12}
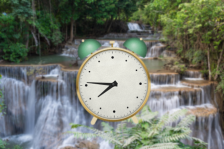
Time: {"hour": 7, "minute": 46}
